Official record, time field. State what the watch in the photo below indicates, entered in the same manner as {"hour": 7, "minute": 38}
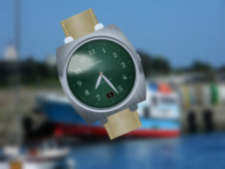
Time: {"hour": 7, "minute": 27}
